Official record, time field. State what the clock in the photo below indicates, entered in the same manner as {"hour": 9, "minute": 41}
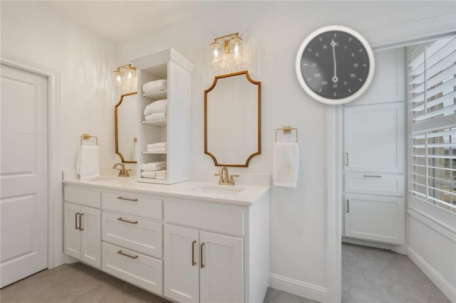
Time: {"hour": 5, "minute": 59}
